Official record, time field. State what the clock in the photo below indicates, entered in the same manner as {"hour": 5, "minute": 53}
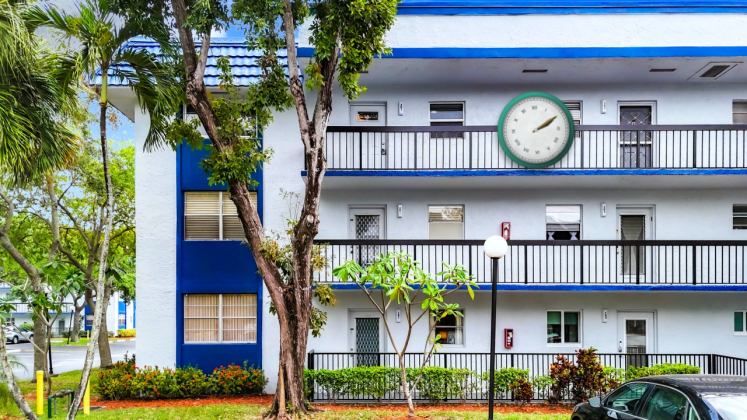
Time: {"hour": 2, "minute": 10}
